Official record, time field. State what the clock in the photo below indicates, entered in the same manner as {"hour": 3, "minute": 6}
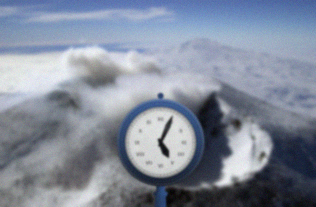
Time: {"hour": 5, "minute": 4}
